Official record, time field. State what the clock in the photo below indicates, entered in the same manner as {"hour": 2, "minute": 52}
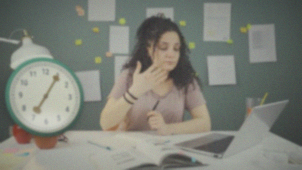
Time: {"hour": 7, "minute": 5}
